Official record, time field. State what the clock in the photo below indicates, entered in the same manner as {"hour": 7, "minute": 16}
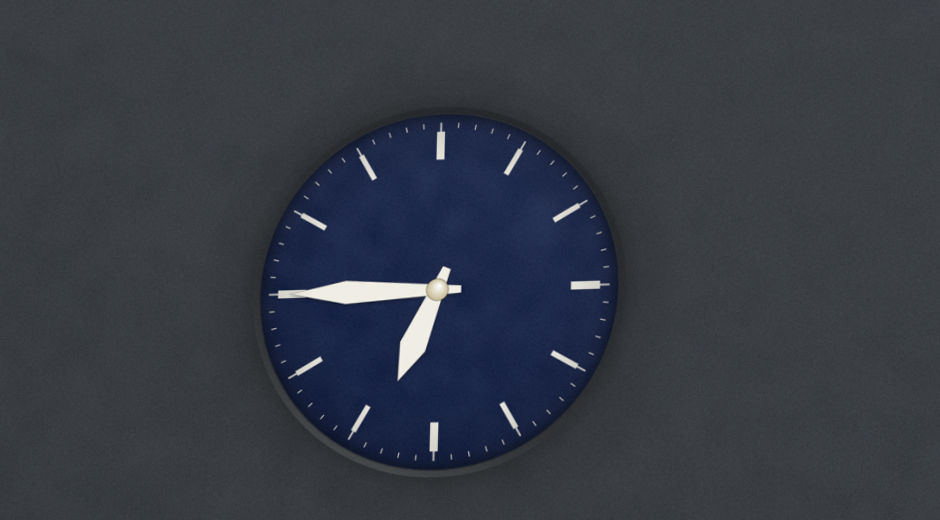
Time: {"hour": 6, "minute": 45}
